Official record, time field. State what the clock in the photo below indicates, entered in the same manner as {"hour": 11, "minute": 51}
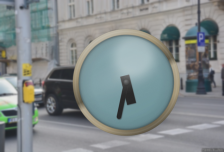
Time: {"hour": 5, "minute": 32}
